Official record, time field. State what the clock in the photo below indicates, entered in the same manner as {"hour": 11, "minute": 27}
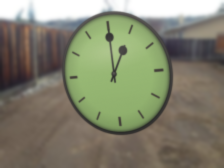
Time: {"hour": 1, "minute": 0}
